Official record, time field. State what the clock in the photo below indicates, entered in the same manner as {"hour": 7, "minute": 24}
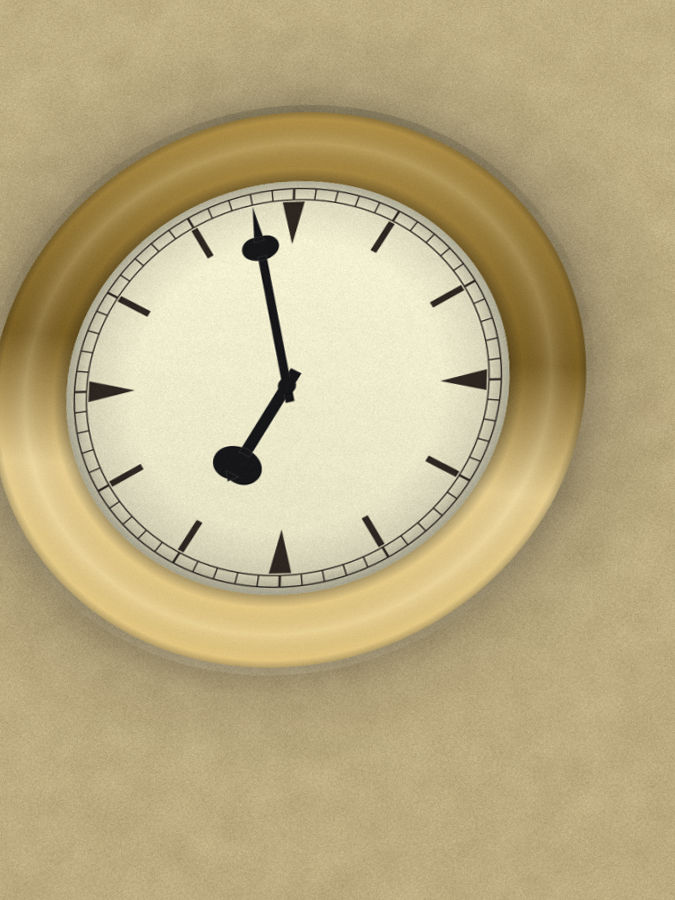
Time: {"hour": 6, "minute": 58}
